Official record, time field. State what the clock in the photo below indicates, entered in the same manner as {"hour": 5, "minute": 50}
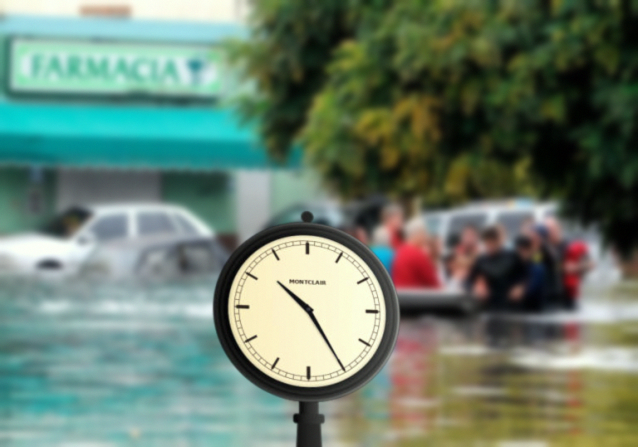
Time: {"hour": 10, "minute": 25}
